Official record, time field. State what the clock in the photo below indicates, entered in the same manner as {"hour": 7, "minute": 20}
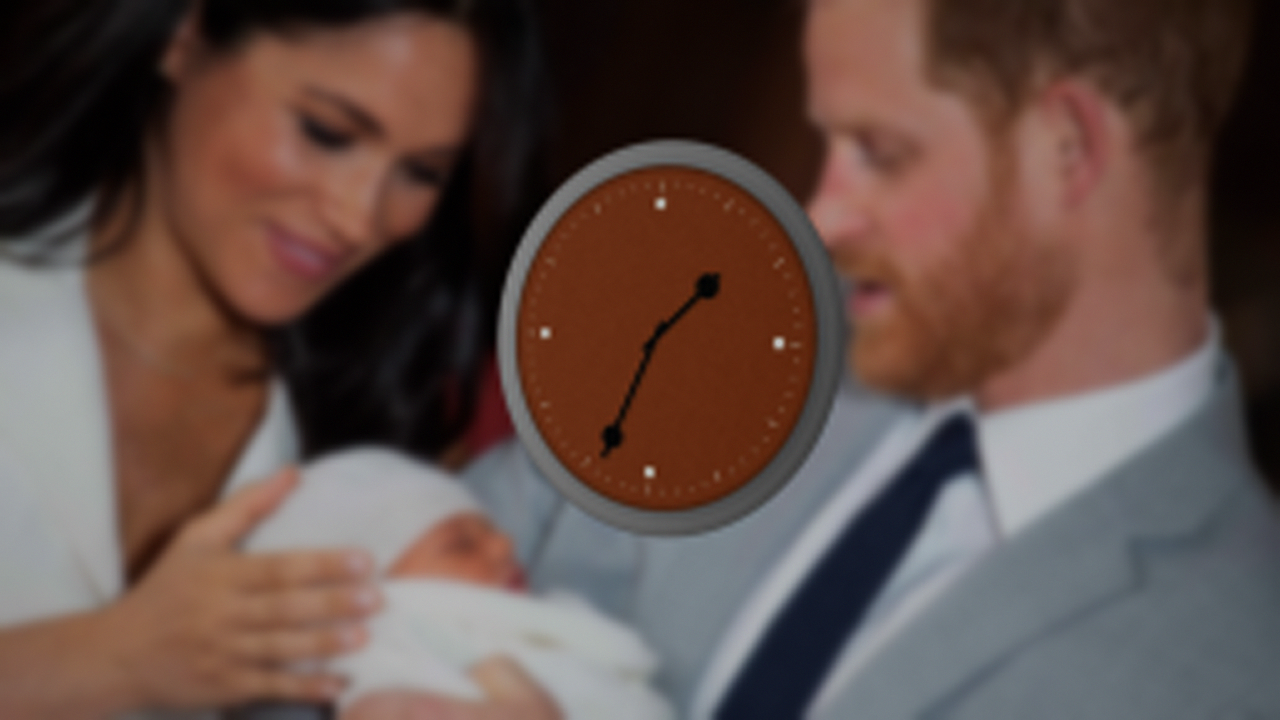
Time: {"hour": 1, "minute": 34}
